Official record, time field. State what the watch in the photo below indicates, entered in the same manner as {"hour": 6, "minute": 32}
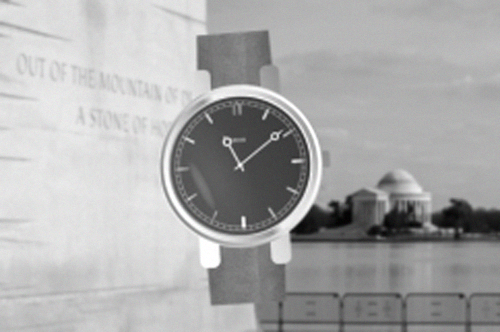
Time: {"hour": 11, "minute": 9}
